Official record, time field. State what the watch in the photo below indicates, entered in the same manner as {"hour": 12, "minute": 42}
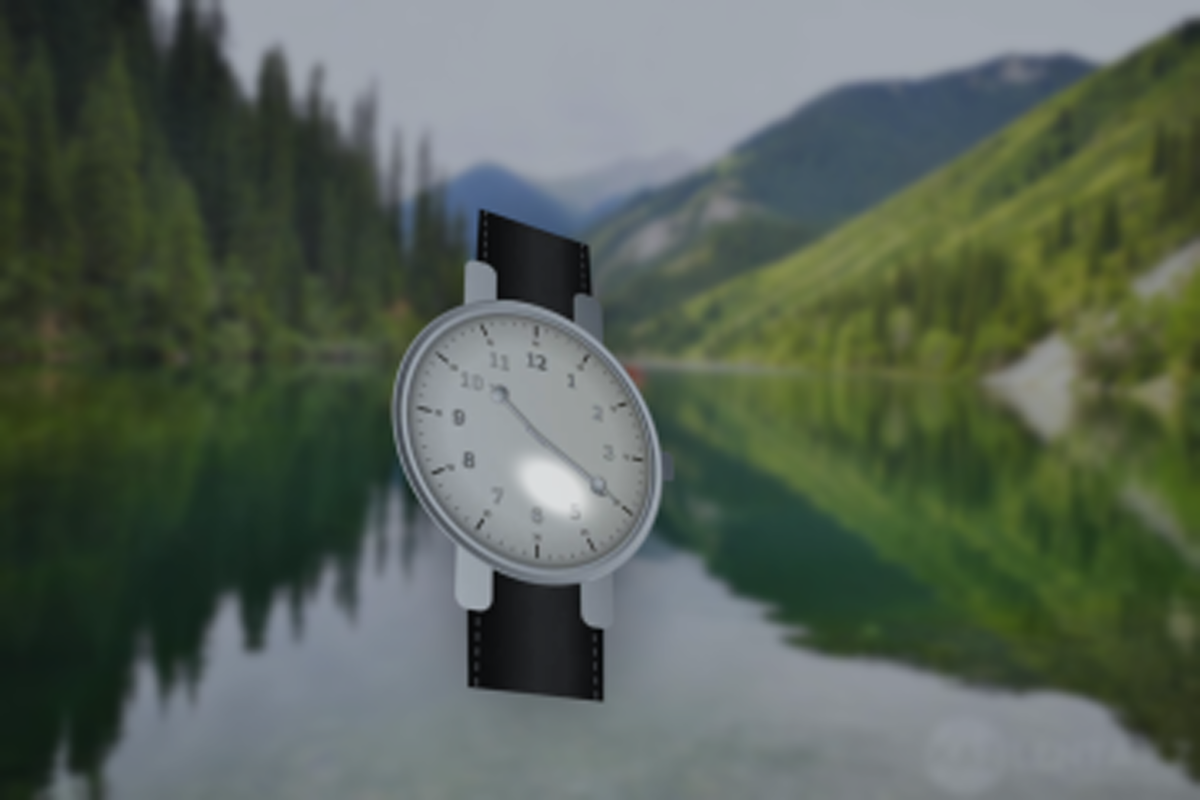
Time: {"hour": 10, "minute": 20}
